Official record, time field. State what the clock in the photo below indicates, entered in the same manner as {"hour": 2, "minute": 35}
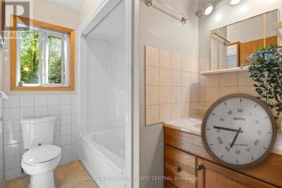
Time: {"hour": 6, "minute": 46}
